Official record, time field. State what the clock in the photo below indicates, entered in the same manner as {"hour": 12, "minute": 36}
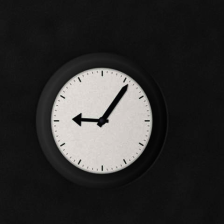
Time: {"hour": 9, "minute": 6}
